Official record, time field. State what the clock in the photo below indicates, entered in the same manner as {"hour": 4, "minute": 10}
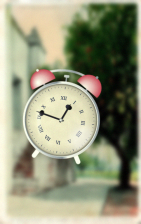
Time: {"hour": 12, "minute": 47}
